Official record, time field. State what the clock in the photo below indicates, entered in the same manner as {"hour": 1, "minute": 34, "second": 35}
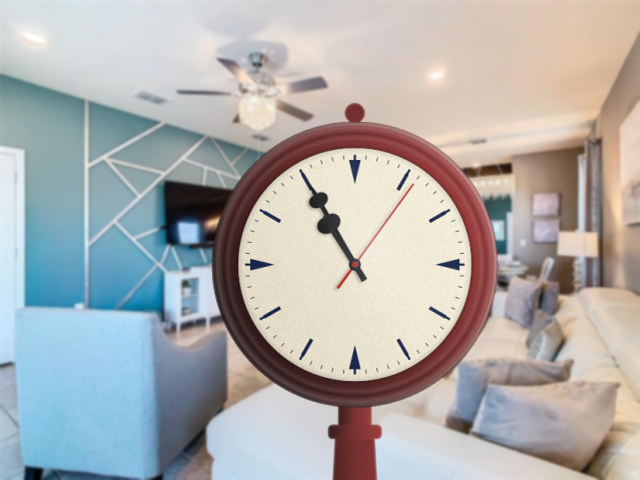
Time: {"hour": 10, "minute": 55, "second": 6}
